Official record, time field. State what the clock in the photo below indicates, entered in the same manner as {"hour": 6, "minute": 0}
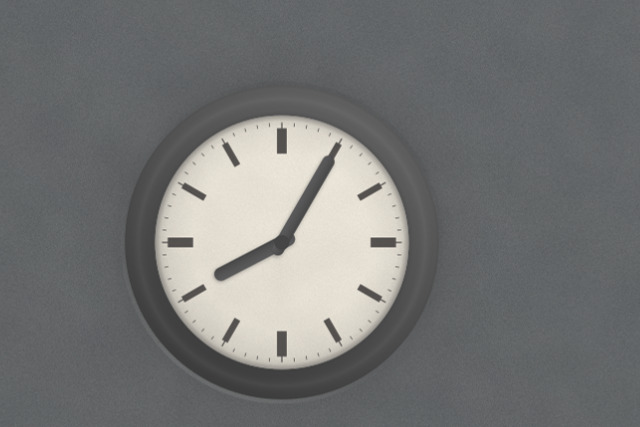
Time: {"hour": 8, "minute": 5}
